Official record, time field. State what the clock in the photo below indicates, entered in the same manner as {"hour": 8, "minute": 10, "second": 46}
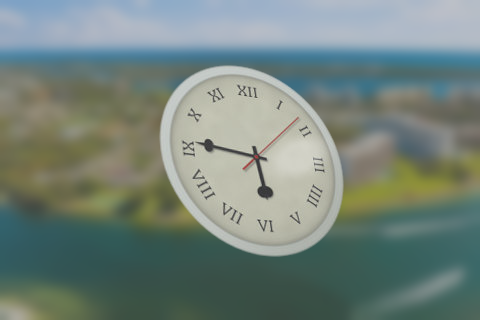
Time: {"hour": 5, "minute": 46, "second": 8}
